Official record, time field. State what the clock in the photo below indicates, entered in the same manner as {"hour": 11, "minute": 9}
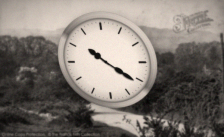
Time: {"hour": 10, "minute": 21}
